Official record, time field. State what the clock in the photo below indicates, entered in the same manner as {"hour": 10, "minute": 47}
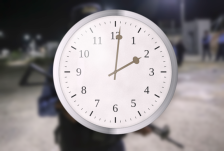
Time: {"hour": 2, "minute": 1}
